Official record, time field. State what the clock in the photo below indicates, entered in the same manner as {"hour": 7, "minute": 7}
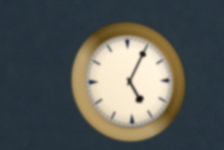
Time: {"hour": 5, "minute": 5}
